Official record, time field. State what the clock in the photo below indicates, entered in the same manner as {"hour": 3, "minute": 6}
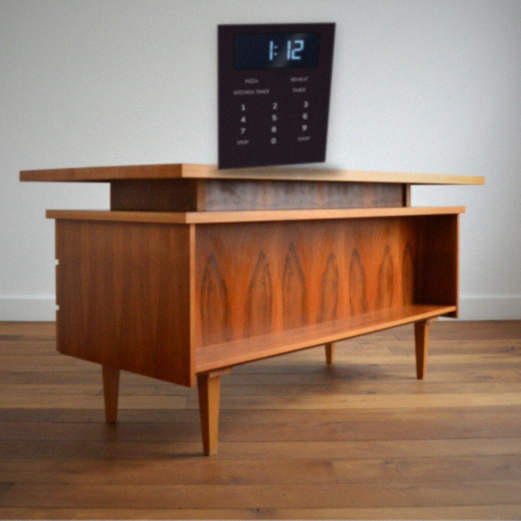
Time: {"hour": 1, "minute": 12}
